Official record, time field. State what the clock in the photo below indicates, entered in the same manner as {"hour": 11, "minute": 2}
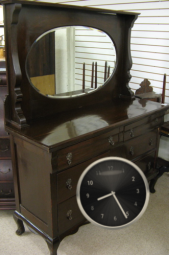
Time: {"hour": 8, "minute": 26}
